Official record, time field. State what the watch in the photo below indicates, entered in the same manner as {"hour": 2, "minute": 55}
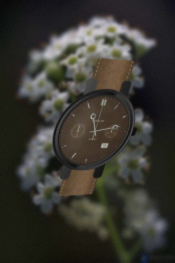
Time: {"hour": 11, "minute": 13}
